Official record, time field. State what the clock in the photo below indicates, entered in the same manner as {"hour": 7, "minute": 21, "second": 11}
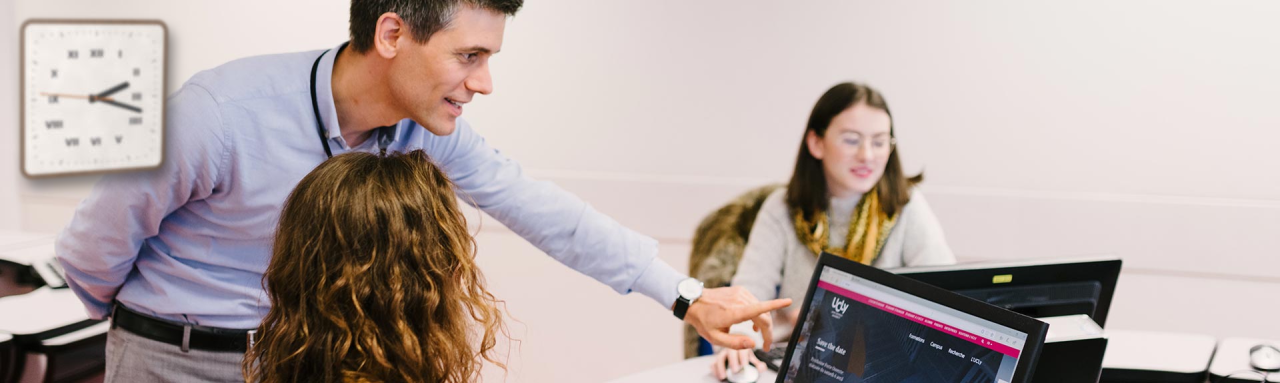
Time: {"hour": 2, "minute": 17, "second": 46}
